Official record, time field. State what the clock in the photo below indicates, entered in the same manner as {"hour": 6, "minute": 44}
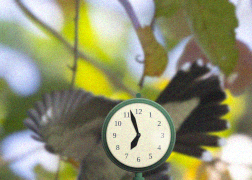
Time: {"hour": 6, "minute": 57}
